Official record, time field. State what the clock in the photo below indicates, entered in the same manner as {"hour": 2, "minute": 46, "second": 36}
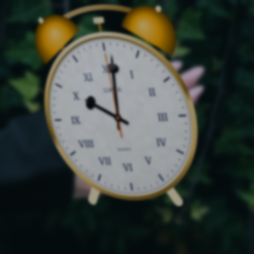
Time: {"hour": 10, "minute": 1, "second": 0}
